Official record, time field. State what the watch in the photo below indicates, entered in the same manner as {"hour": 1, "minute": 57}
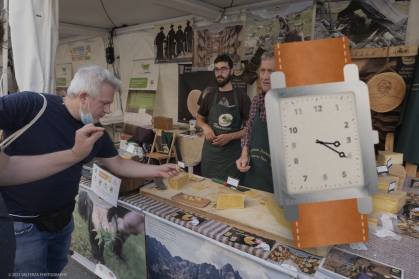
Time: {"hour": 3, "minute": 21}
